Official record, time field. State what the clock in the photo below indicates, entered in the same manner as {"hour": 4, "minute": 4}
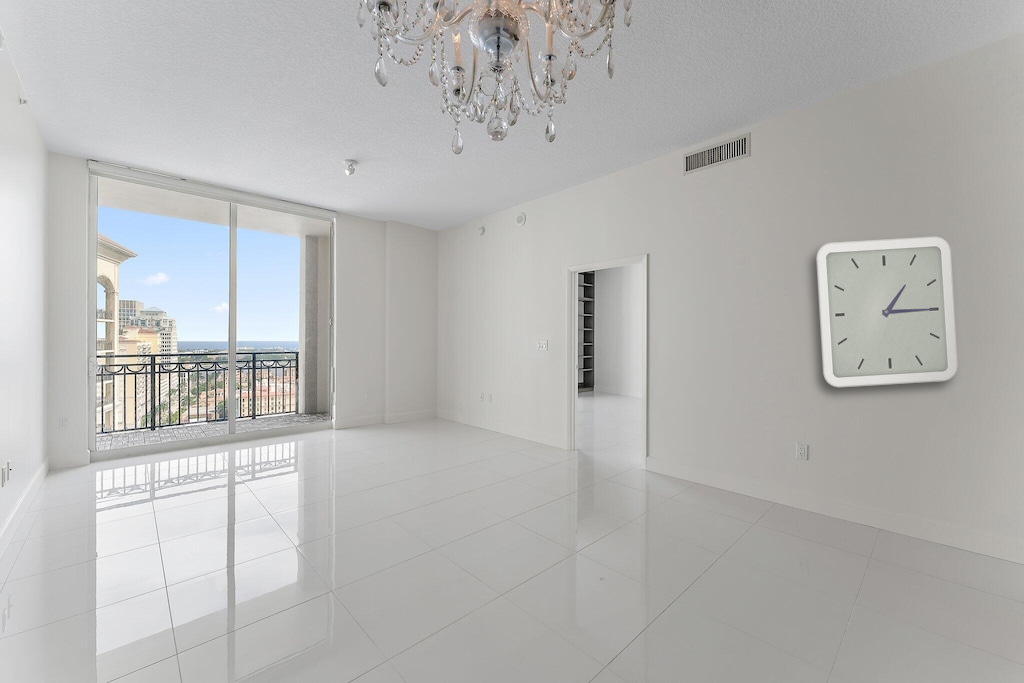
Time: {"hour": 1, "minute": 15}
